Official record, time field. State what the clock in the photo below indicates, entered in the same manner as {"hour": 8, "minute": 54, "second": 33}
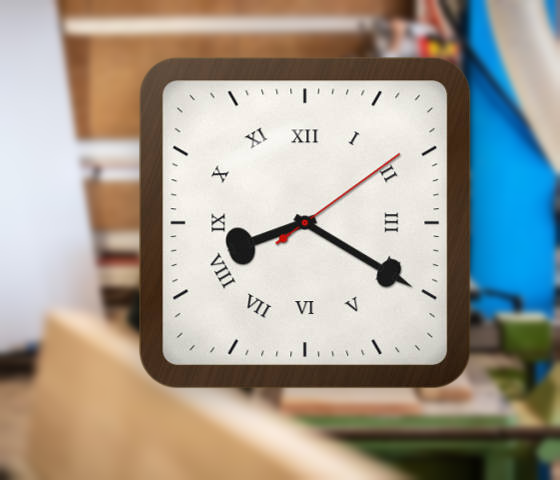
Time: {"hour": 8, "minute": 20, "second": 9}
